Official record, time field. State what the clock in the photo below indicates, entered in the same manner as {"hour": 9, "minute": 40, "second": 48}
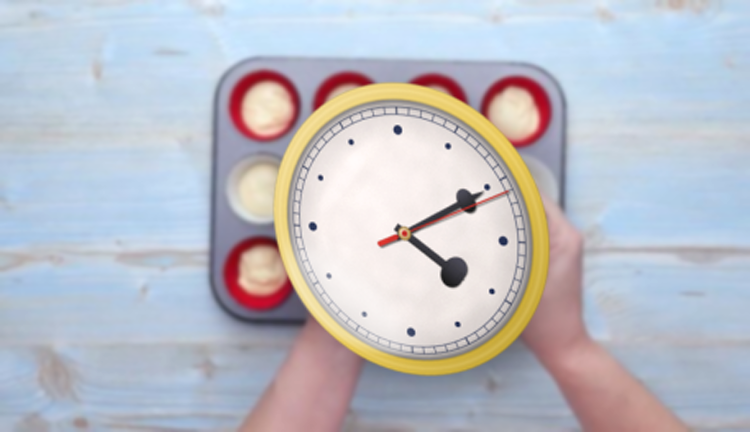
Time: {"hour": 4, "minute": 10, "second": 11}
